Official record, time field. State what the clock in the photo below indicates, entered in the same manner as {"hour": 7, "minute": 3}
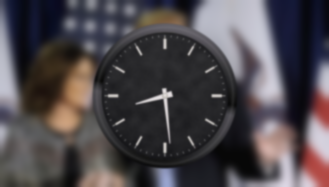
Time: {"hour": 8, "minute": 29}
